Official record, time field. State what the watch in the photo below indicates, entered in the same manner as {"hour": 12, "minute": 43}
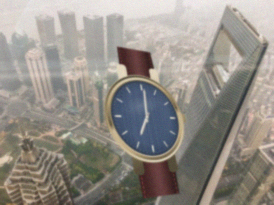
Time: {"hour": 7, "minute": 1}
